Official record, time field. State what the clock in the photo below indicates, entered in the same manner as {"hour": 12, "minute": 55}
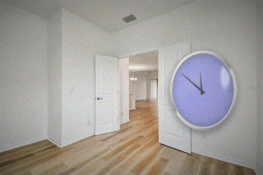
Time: {"hour": 11, "minute": 51}
